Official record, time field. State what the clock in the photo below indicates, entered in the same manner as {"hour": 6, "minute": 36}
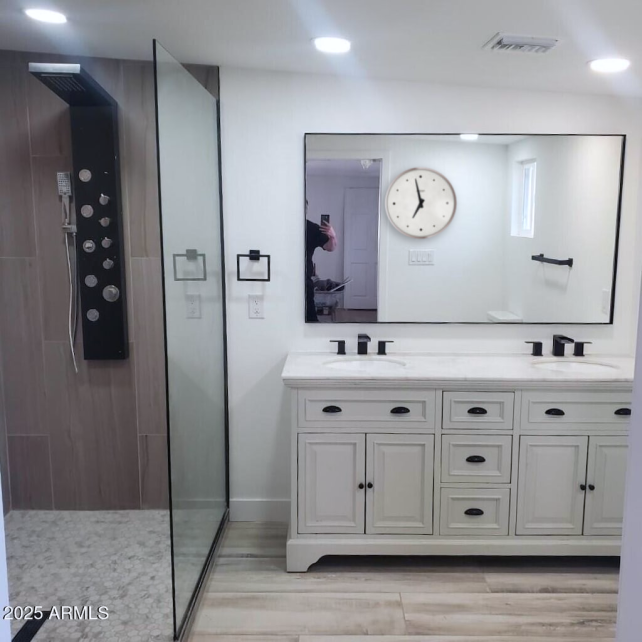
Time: {"hour": 6, "minute": 58}
